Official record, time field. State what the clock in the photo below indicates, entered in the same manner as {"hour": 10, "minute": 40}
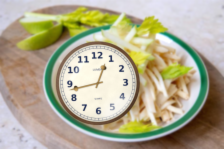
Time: {"hour": 12, "minute": 43}
